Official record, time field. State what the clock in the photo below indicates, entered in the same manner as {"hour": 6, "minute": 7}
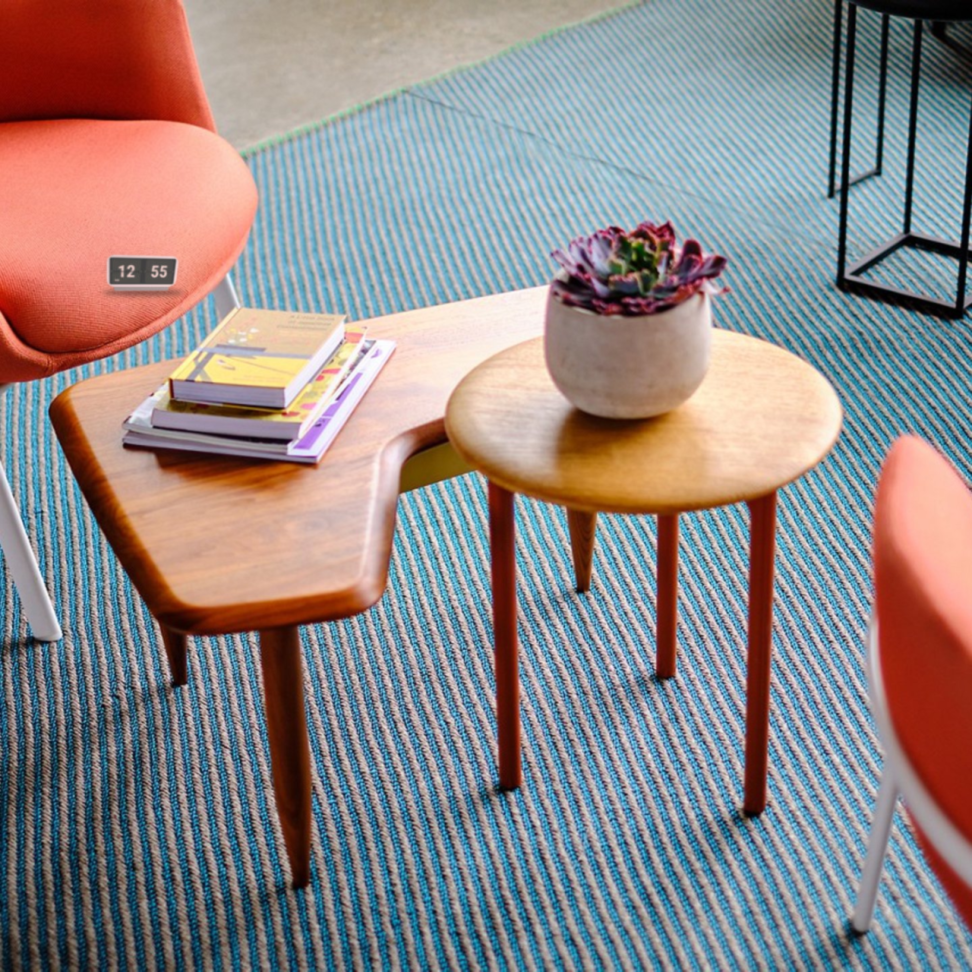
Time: {"hour": 12, "minute": 55}
